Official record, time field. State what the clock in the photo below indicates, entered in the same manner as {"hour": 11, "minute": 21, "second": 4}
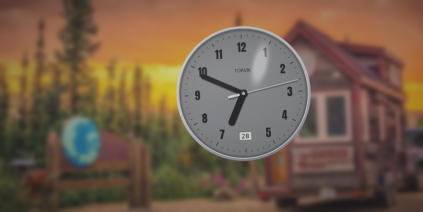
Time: {"hour": 6, "minute": 49, "second": 13}
